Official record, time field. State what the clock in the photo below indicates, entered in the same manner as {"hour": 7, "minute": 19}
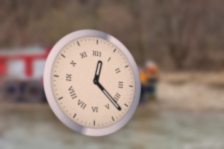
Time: {"hour": 12, "minute": 22}
